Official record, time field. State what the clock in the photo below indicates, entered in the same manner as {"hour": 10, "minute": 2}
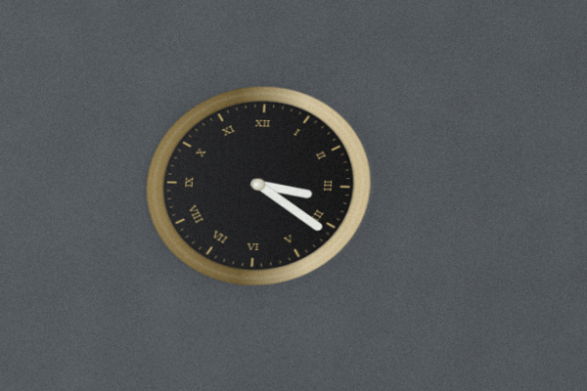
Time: {"hour": 3, "minute": 21}
